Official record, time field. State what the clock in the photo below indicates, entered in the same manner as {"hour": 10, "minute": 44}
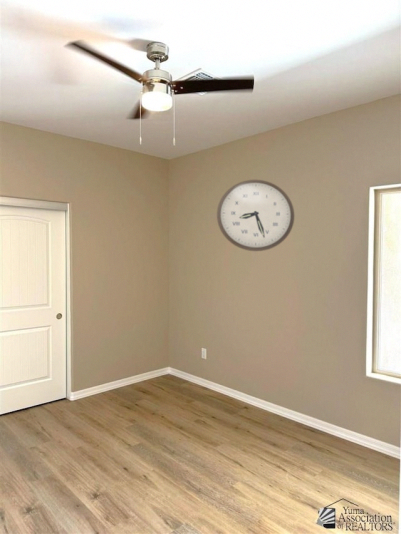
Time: {"hour": 8, "minute": 27}
